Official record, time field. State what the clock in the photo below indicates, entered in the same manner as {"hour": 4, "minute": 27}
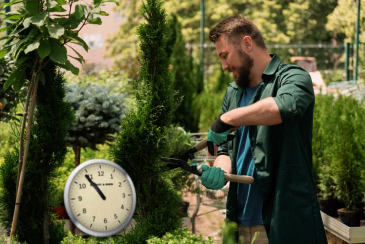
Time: {"hour": 10, "minute": 54}
